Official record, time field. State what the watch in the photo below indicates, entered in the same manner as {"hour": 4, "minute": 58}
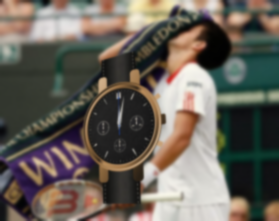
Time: {"hour": 12, "minute": 2}
